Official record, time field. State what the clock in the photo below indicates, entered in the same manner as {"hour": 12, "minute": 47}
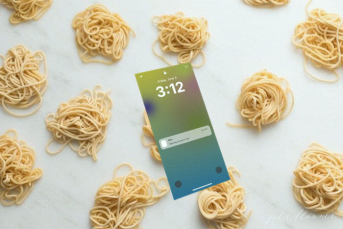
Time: {"hour": 3, "minute": 12}
